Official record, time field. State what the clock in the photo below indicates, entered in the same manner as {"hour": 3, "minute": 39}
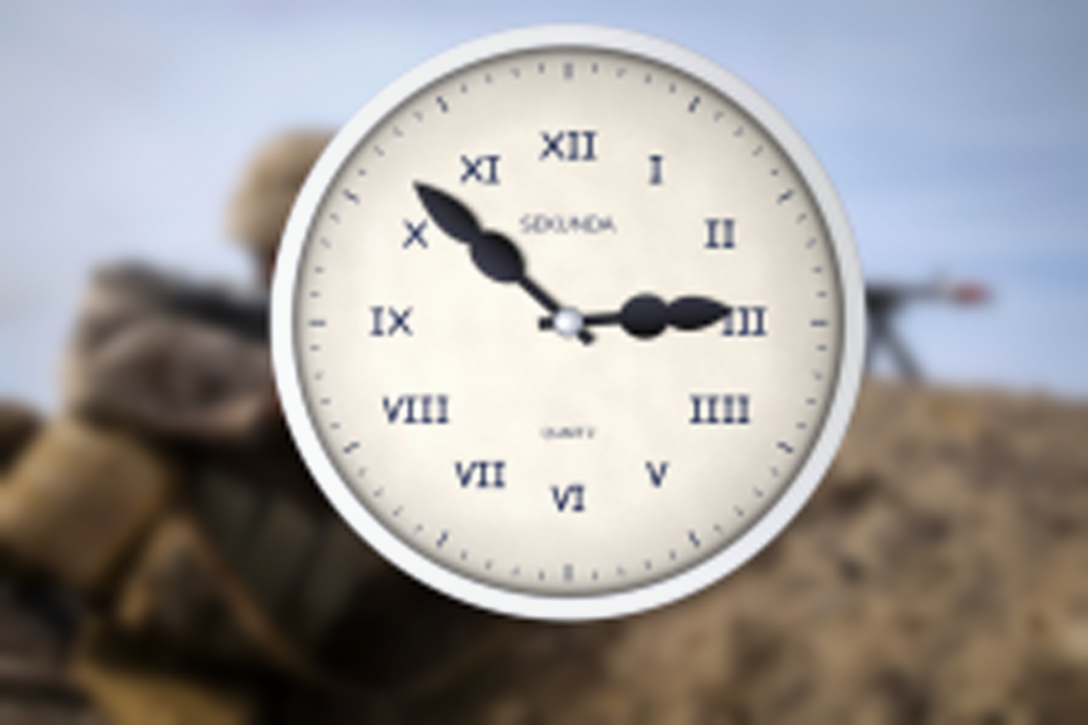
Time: {"hour": 2, "minute": 52}
